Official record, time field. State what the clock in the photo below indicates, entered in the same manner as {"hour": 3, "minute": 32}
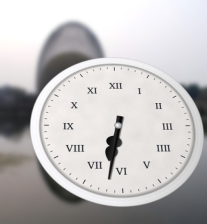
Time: {"hour": 6, "minute": 32}
